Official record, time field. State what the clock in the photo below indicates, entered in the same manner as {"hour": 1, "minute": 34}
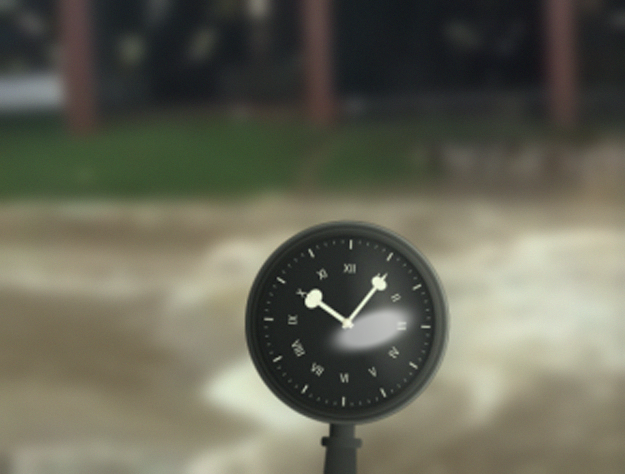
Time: {"hour": 10, "minute": 6}
